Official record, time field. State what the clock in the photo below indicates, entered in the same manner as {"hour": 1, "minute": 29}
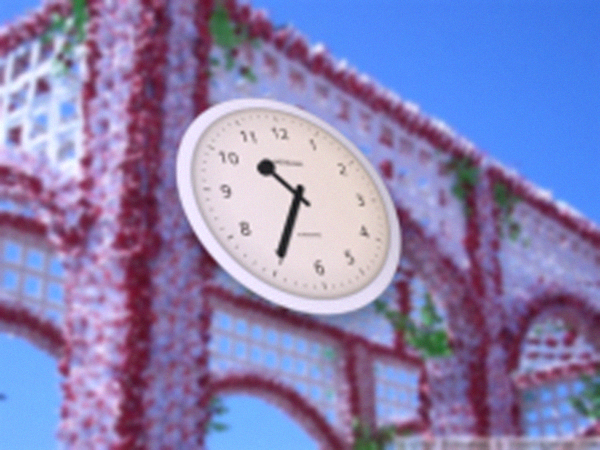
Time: {"hour": 10, "minute": 35}
